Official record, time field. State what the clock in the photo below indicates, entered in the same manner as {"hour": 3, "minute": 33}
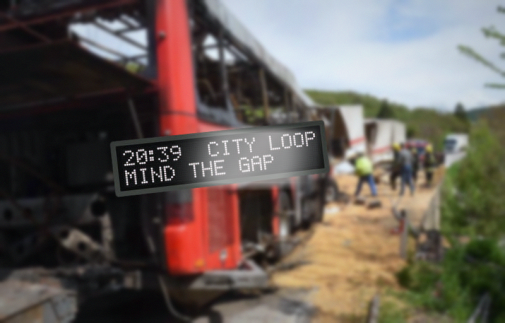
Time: {"hour": 20, "minute": 39}
